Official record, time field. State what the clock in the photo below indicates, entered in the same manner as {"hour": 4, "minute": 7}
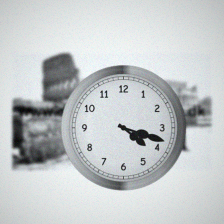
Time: {"hour": 4, "minute": 18}
